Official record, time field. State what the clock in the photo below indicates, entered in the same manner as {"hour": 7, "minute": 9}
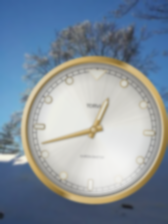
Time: {"hour": 12, "minute": 42}
